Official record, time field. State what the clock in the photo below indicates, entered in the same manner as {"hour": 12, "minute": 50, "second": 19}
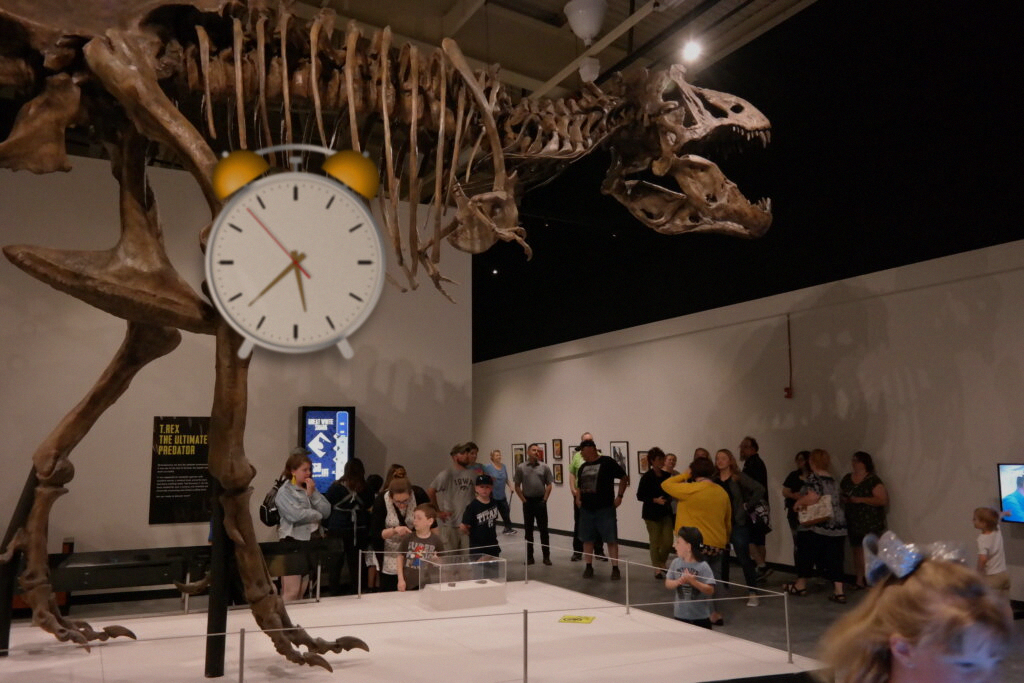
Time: {"hour": 5, "minute": 37, "second": 53}
